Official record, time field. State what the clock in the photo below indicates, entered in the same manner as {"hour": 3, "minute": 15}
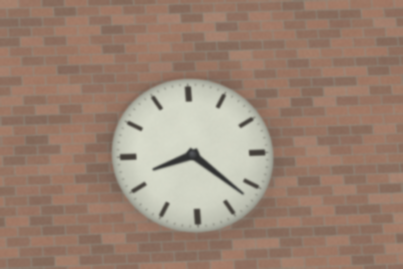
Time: {"hour": 8, "minute": 22}
